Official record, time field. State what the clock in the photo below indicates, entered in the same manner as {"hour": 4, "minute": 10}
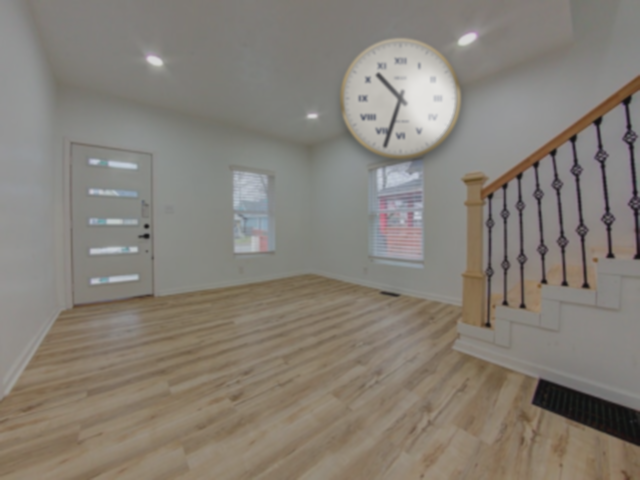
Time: {"hour": 10, "minute": 33}
